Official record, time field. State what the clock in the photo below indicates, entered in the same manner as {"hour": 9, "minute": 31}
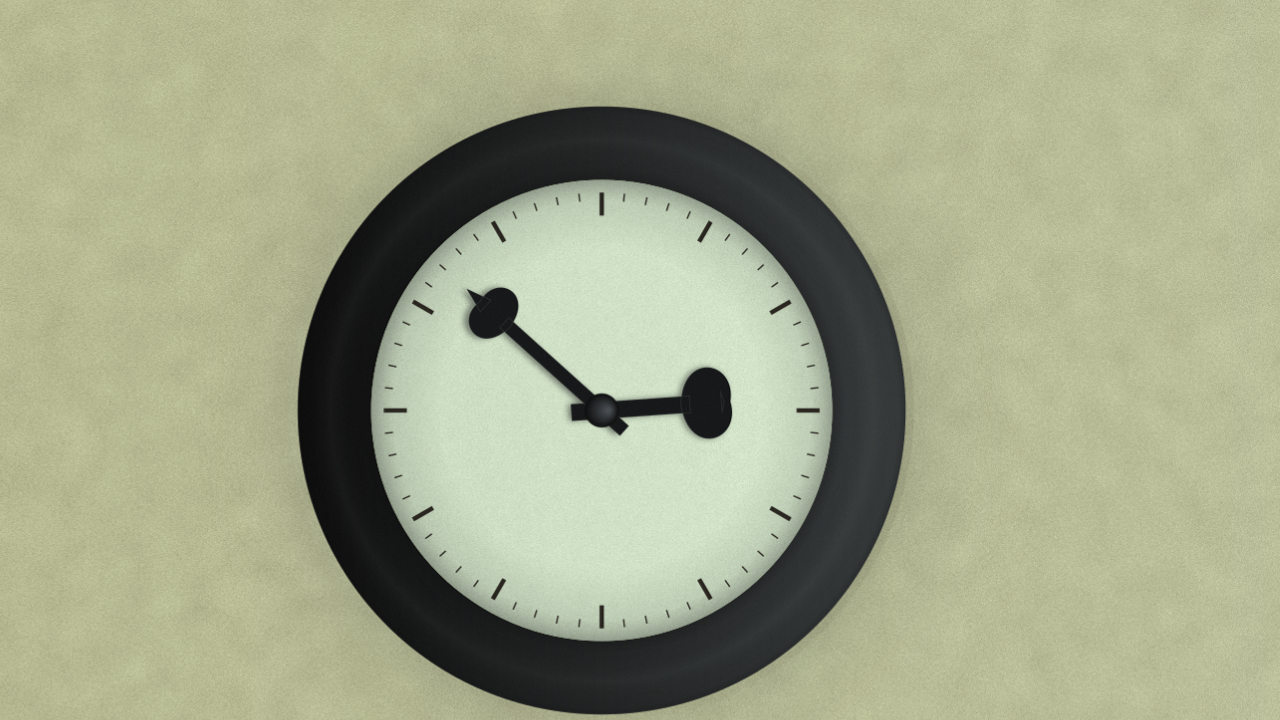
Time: {"hour": 2, "minute": 52}
